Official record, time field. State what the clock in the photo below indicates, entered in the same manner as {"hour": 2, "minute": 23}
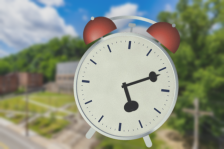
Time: {"hour": 5, "minute": 11}
